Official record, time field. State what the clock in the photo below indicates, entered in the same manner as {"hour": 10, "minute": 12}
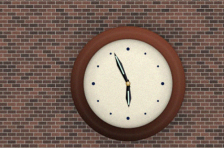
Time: {"hour": 5, "minute": 56}
